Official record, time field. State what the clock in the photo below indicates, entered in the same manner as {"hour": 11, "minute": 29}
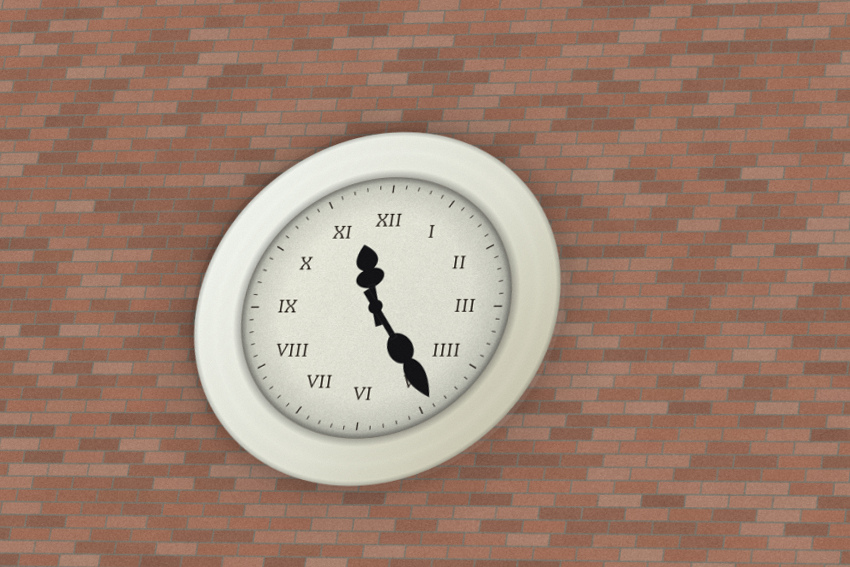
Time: {"hour": 11, "minute": 24}
